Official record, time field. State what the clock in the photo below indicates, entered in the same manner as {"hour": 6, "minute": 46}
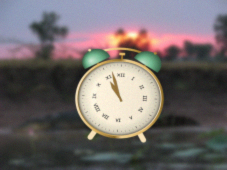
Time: {"hour": 10, "minute": 57}
